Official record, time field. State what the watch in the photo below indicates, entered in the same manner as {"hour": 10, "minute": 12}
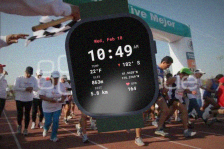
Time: {"hour": 10, "minute": 49}
